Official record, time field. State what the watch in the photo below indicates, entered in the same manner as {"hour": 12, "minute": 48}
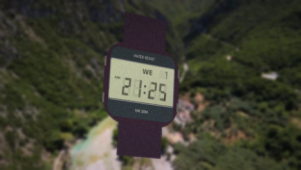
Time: {"hour": 21, "minute": 25}
